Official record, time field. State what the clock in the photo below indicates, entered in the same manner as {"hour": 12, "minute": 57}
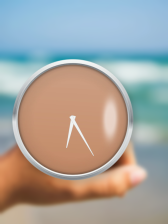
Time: {"hour": 6, "minute": 25}
